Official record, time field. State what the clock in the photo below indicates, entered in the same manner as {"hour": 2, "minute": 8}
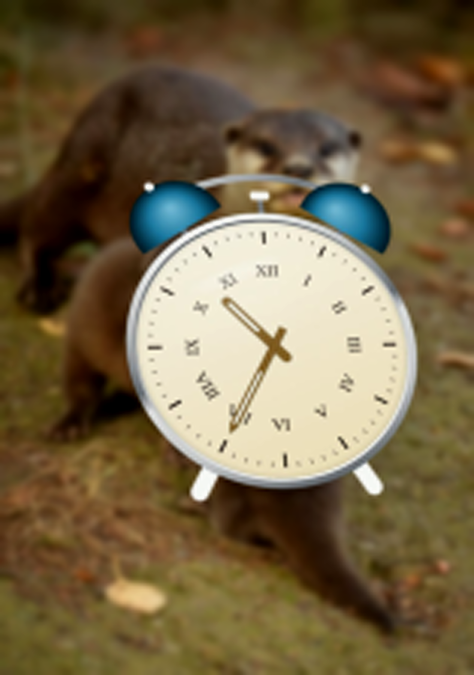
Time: {"hour": 10, "minute": 35}
